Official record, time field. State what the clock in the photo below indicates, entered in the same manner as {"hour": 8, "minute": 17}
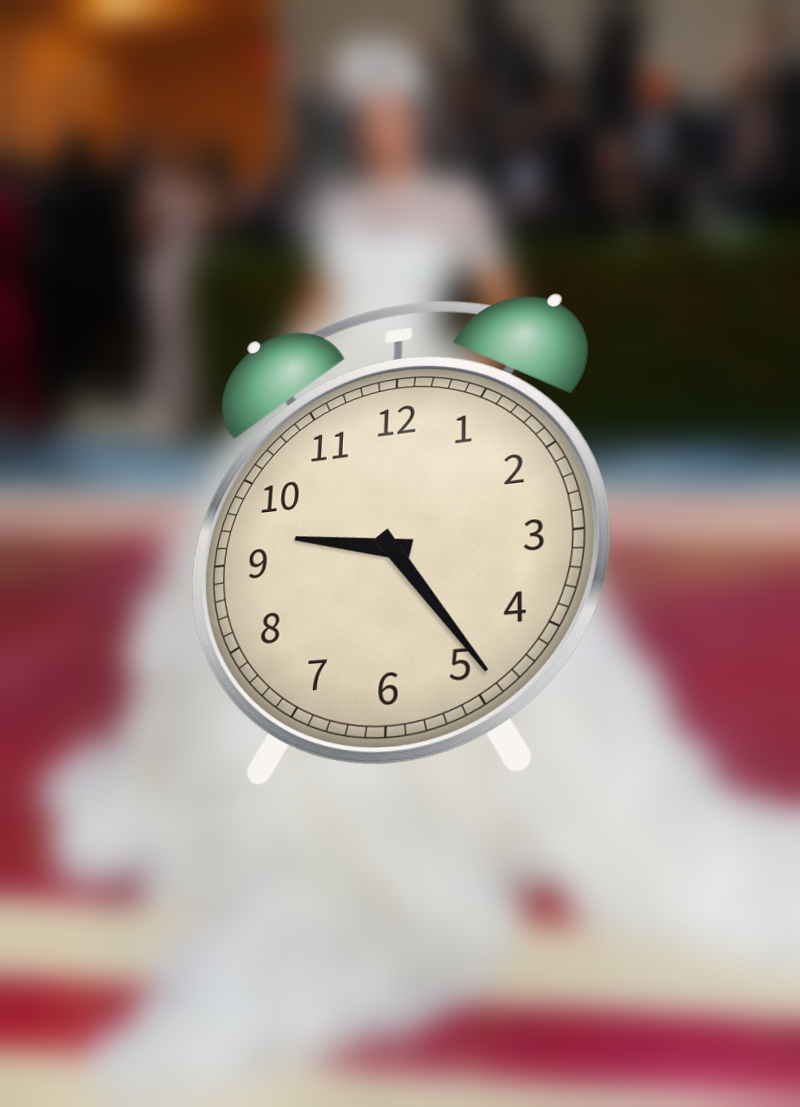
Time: {"hour": 9, "minute": 24}
